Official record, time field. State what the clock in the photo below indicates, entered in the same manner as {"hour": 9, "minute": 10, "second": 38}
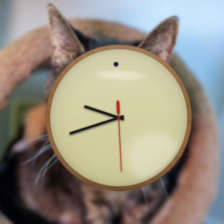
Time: {"hour": 9, "minute": 42, "second": 30}
